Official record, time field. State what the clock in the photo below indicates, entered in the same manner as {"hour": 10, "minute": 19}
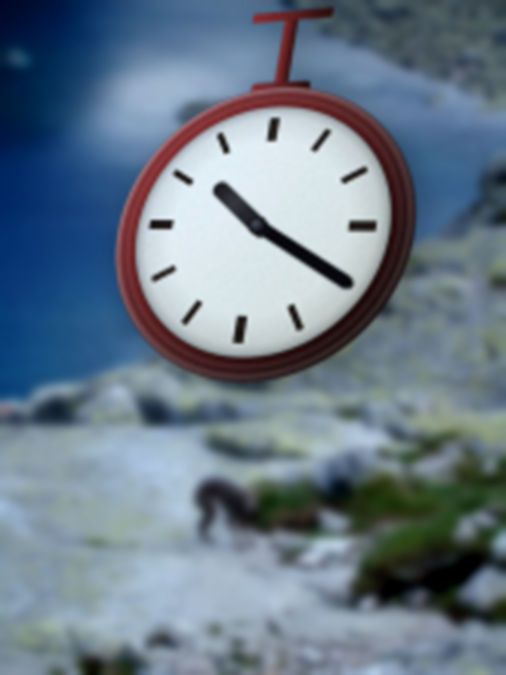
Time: {"hour": 10, "minute": 20}
